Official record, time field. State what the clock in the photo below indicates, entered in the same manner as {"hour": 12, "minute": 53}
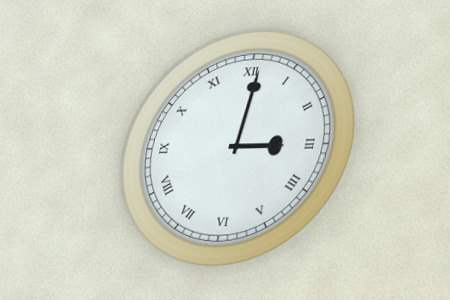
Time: {"hour": 3, "minute": 1}
